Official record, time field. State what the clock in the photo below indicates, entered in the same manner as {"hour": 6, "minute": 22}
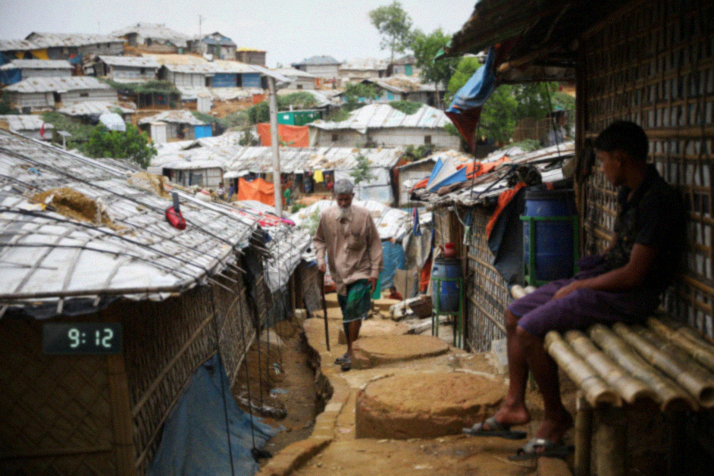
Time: {"hour": 9, "minute": 12}
